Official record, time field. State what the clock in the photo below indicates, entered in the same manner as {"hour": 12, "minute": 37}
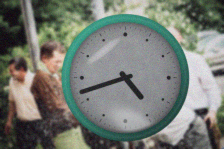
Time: {"hour": 4, "minute": 42}
